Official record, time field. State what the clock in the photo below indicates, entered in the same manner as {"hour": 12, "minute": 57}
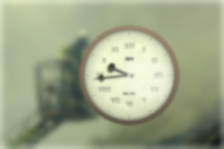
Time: {"hour": 9, "minute": 44}
